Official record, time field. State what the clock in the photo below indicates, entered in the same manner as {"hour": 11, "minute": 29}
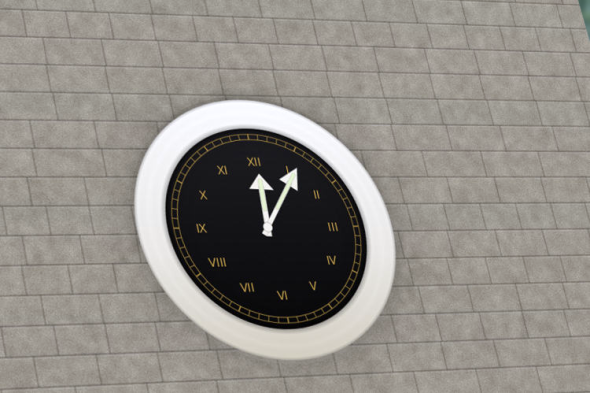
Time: {"hour": 12, "minute": 6}
